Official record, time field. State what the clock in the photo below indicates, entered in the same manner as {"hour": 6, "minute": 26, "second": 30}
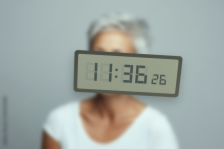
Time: {"hour": 11, "minute": 36, "second": 26}
